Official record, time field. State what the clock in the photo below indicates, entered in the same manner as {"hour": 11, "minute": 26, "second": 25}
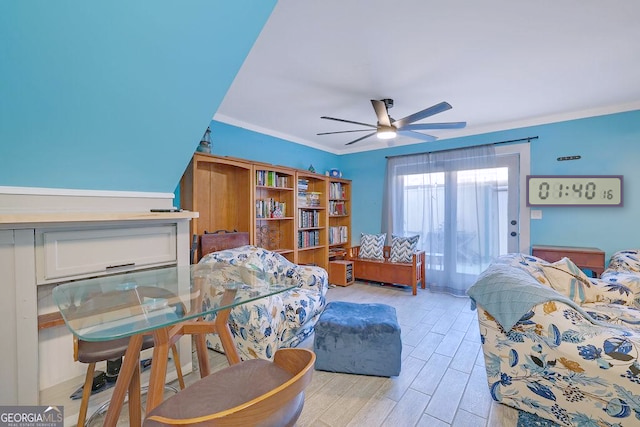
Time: {"hour": 1, "minute": 40, "second": 16}
